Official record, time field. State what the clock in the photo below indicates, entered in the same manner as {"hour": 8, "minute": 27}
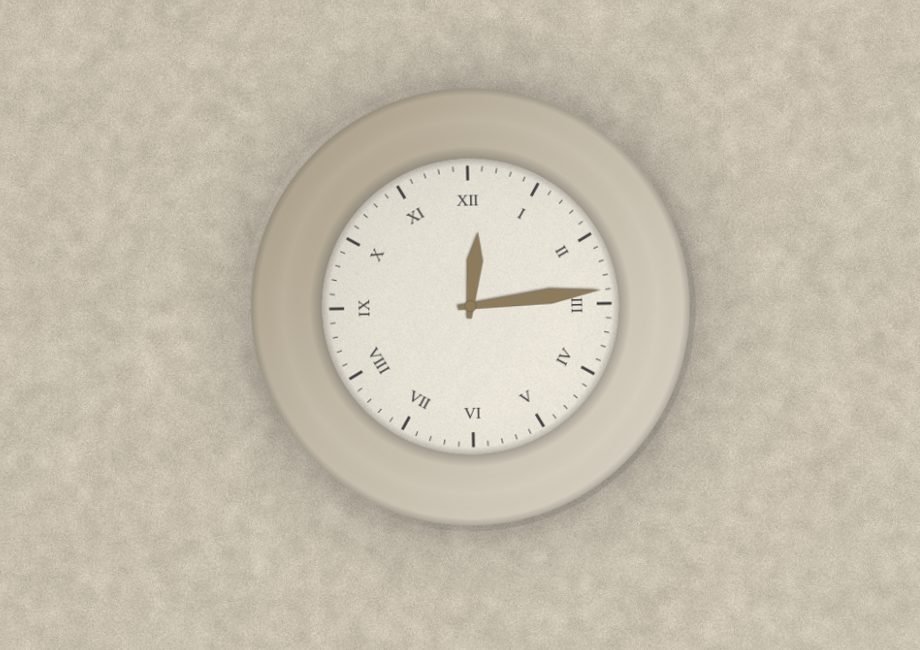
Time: {"hour": 12, "minute": 14}
